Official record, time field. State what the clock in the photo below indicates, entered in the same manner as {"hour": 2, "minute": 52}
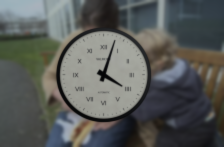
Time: {"hour": 4, "minute": 3}
